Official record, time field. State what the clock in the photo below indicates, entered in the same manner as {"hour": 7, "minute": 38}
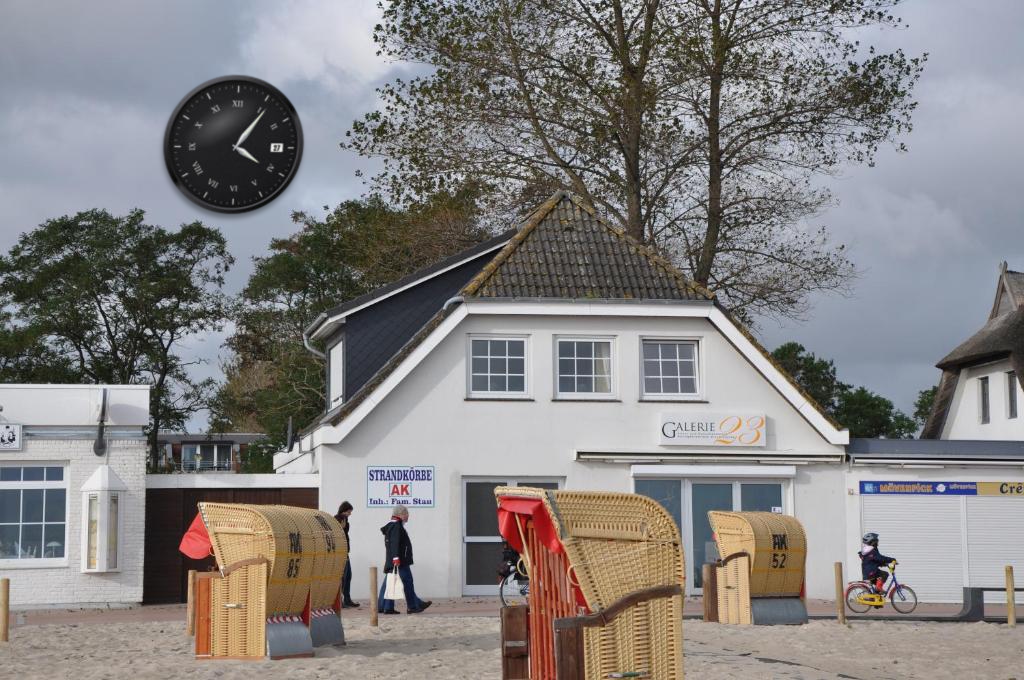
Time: {"hour": 4, "minute": 6}
